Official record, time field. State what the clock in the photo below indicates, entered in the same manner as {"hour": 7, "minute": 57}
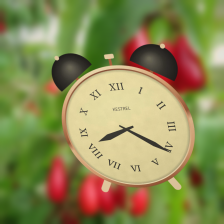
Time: {"hour": 8, "minute": 21}
